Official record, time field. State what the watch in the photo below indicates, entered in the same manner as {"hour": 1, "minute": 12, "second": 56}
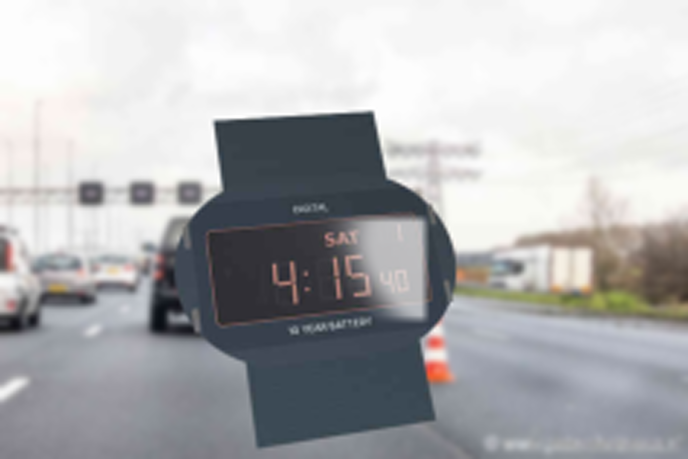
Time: {"hour": 4, "minute": 15, "second": 40}
